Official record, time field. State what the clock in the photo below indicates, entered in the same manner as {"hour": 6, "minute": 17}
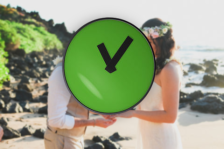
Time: {"hour": 11, "minute": 6}
